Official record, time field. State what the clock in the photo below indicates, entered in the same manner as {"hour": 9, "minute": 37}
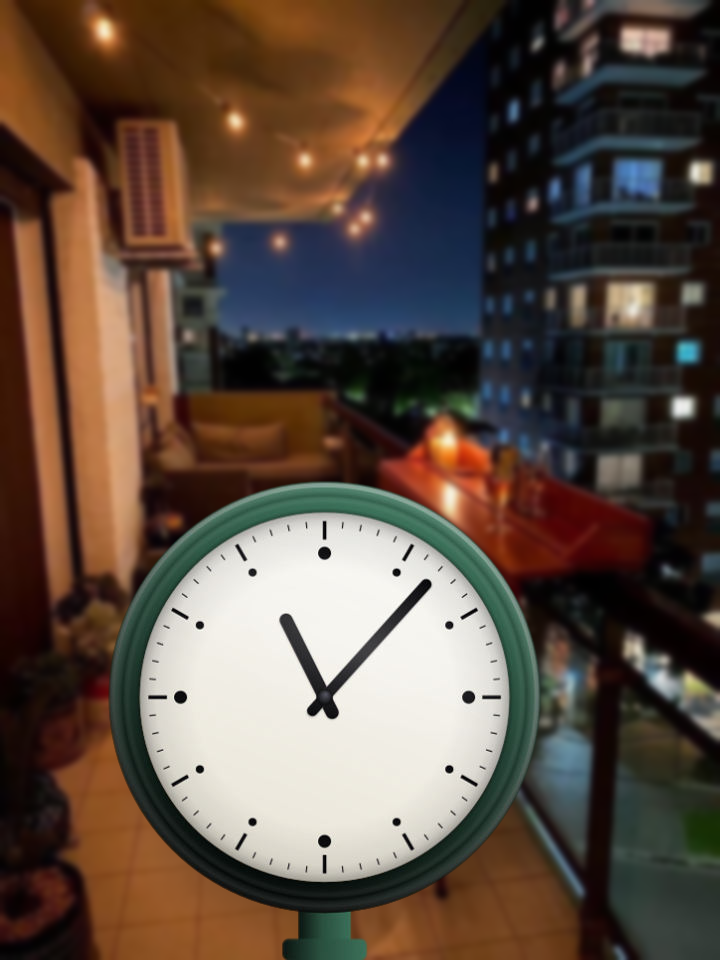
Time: {"hour": 11, "minute": 7}
